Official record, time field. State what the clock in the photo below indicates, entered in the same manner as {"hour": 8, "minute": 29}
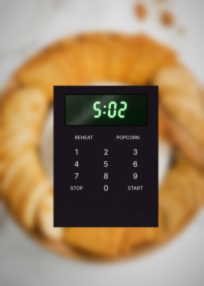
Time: {"hour": 5, "minute": 2}
